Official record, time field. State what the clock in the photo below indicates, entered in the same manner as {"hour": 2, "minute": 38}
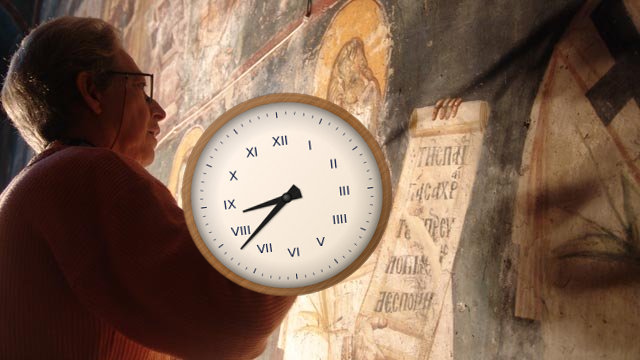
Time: {"hour": 8, "minute": 38}
